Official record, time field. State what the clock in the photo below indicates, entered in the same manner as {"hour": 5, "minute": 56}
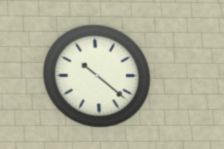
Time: {"hour": 10, "minute": 22}
